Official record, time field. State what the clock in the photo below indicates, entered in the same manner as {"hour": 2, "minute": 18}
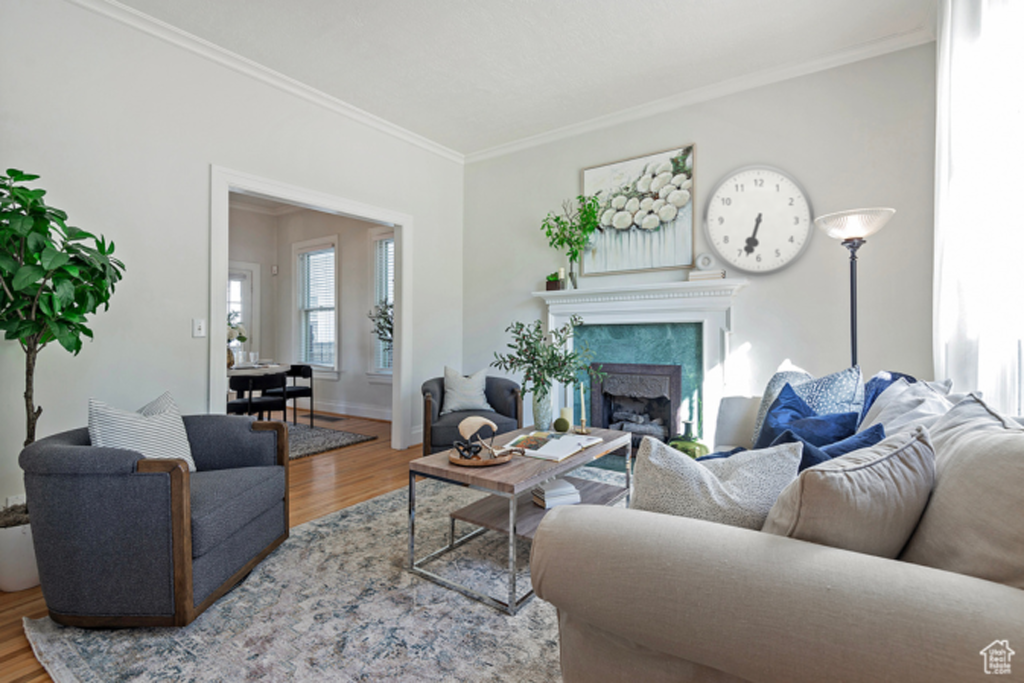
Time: {"hour": 6, "minute": 33}
